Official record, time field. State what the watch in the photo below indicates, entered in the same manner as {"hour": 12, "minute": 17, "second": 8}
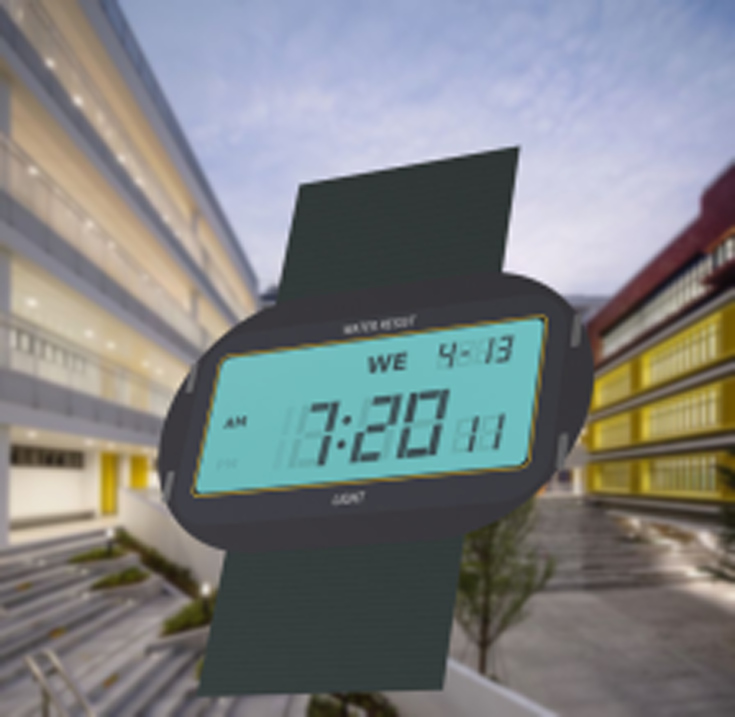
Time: {"hour": 7, "minute": 20, "second": 11}
